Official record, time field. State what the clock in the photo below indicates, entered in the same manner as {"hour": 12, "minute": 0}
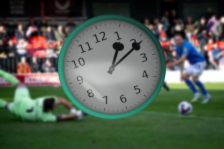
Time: {"hour": 1, "minute": 11}
